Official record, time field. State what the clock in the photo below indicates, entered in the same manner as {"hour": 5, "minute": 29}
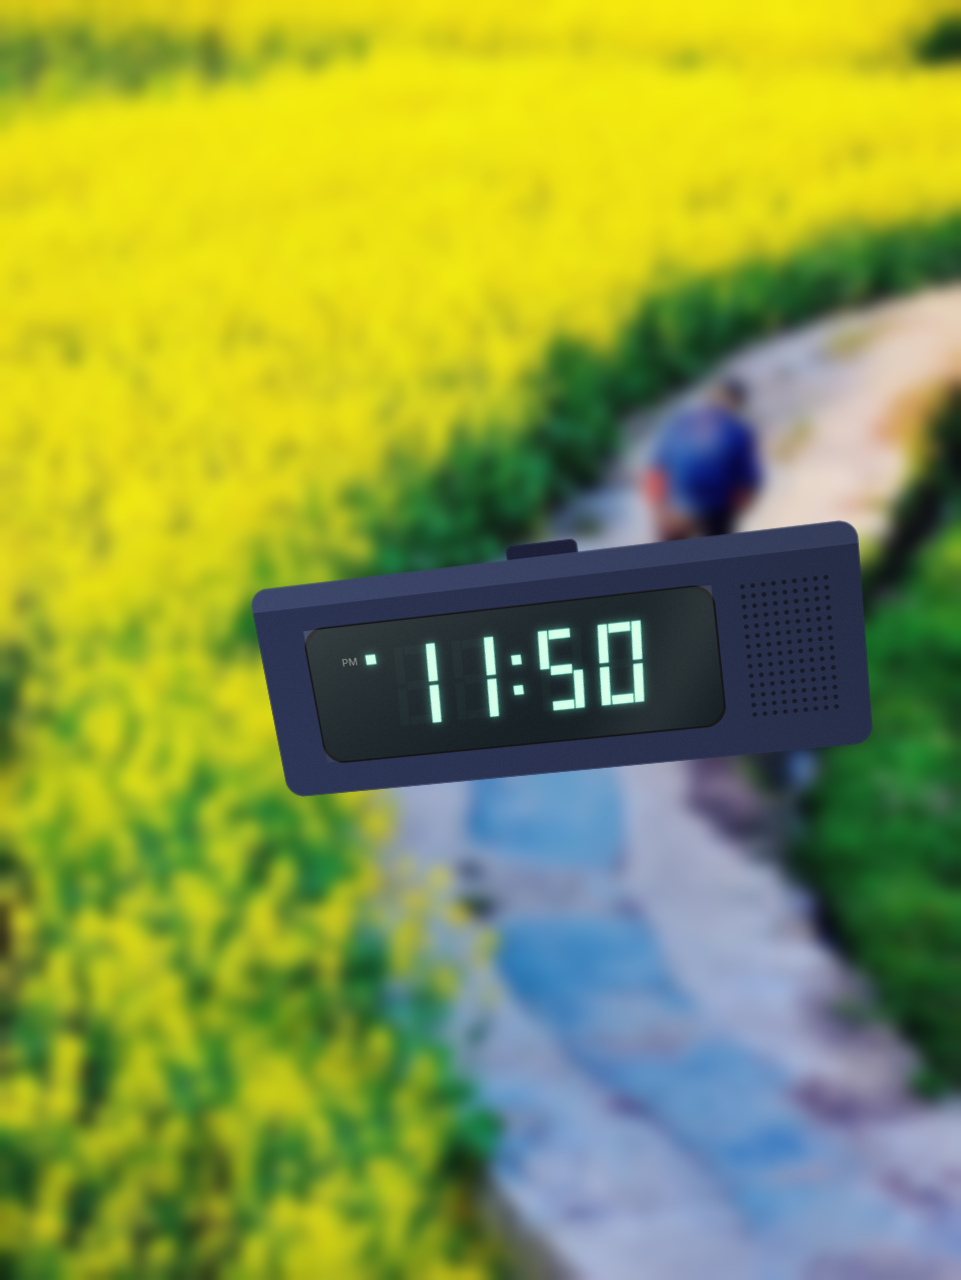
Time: {"hour": 11, "minute": 50}
